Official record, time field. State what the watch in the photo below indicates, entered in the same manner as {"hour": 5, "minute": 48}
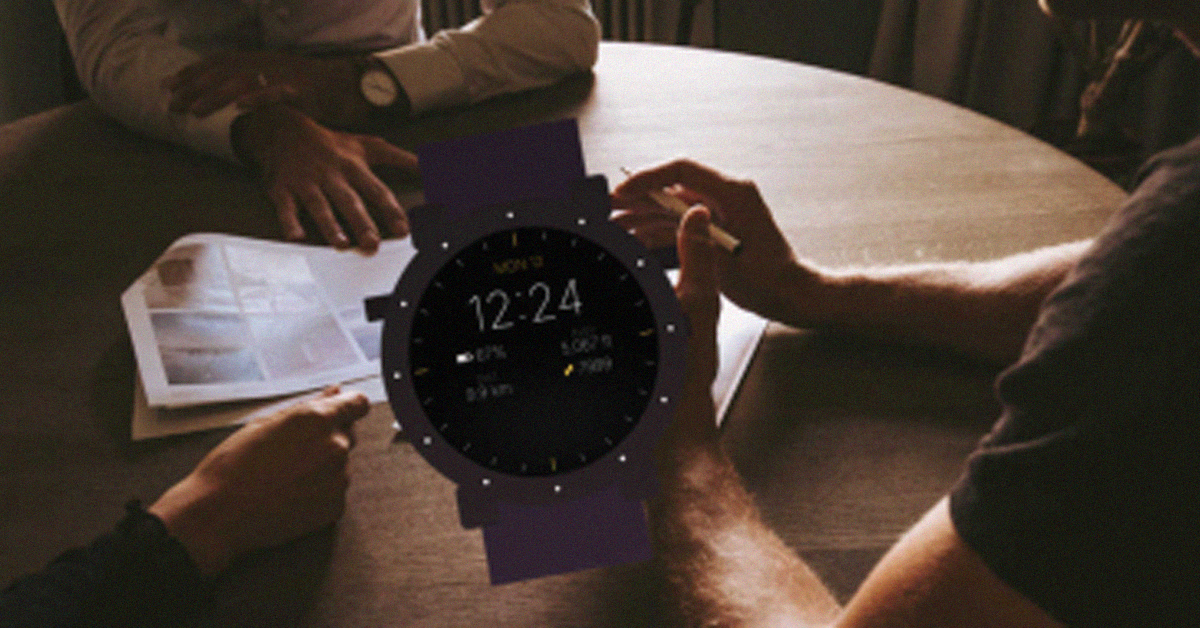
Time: {"hour": 12, "minute": 24}
